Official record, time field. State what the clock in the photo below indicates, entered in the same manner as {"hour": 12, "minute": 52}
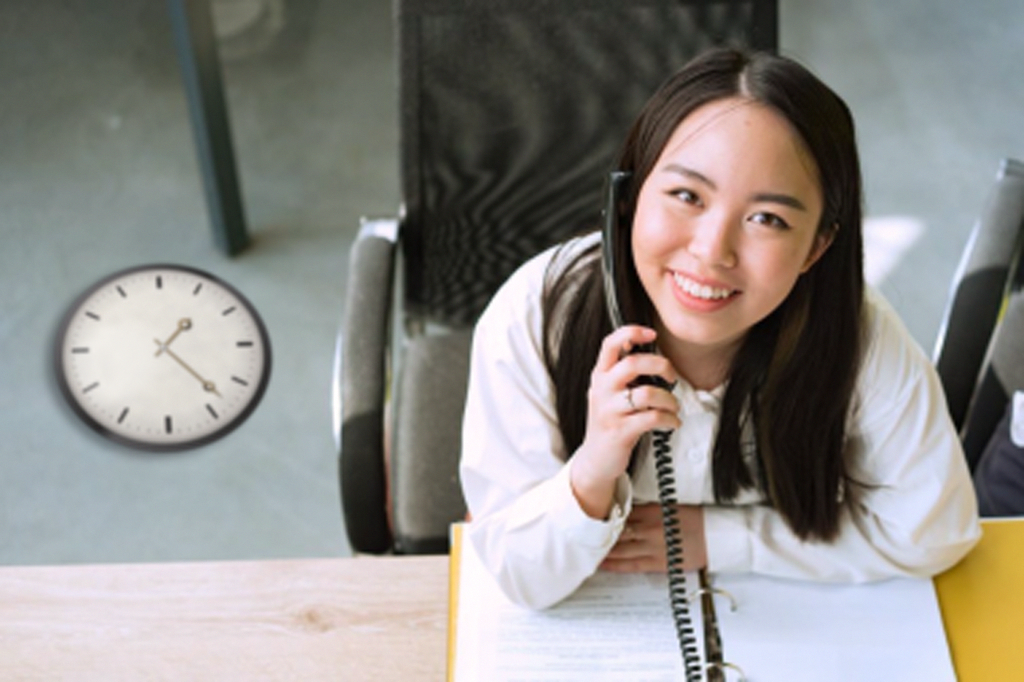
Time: {"hour": 1, "minute": 23}
